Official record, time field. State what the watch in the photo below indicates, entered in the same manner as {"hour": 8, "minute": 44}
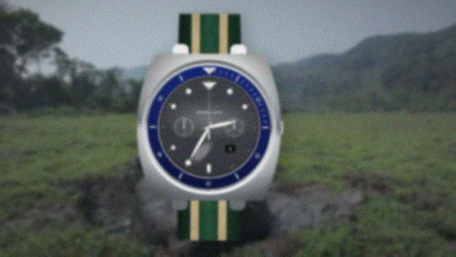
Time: {"hour": 2, "minute": 35}
